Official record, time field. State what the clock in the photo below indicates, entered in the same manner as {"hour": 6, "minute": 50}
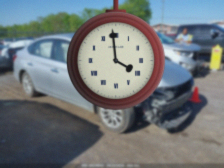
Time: {"hour": 3, "minute": 59}
